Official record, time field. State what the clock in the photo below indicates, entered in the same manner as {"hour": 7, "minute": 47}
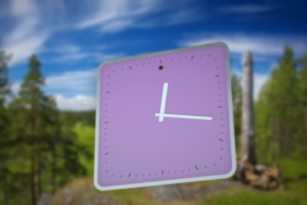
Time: {"hour": 12, "minute": 17}
